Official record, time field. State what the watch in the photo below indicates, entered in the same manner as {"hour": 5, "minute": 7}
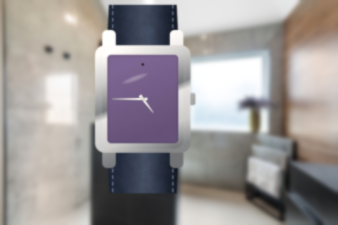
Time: {"hour": 4, "minute": 45}
